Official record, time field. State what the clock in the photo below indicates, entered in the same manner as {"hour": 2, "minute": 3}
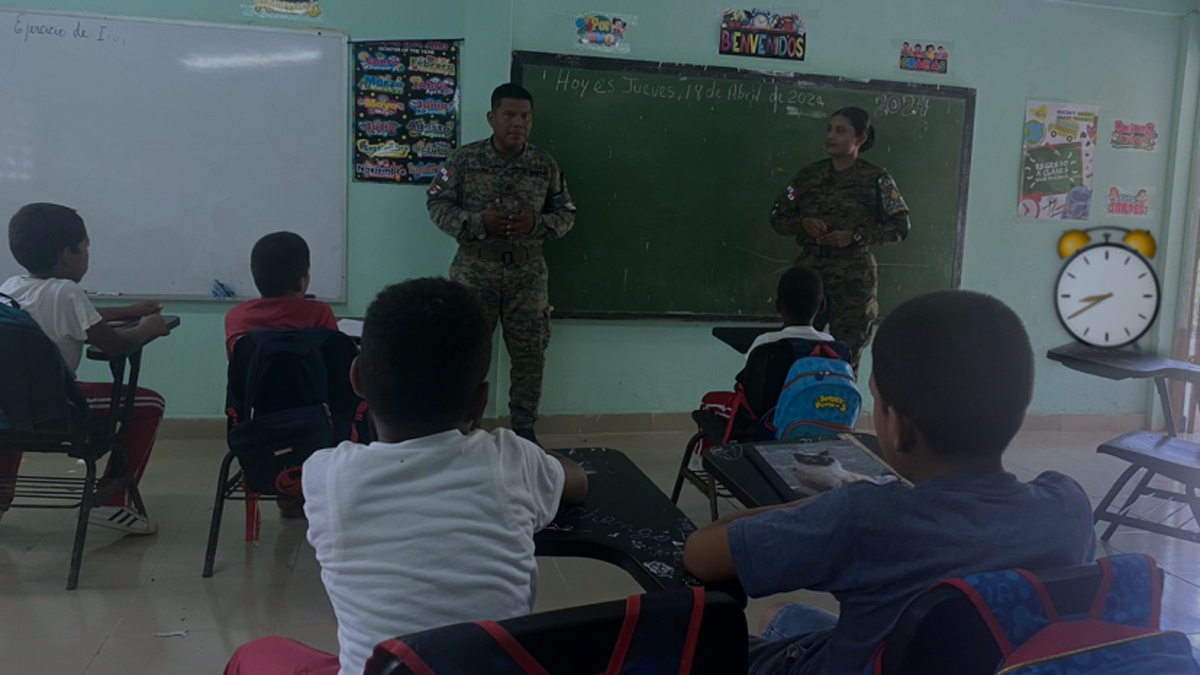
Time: {"hour": 8, "minute": 40}
